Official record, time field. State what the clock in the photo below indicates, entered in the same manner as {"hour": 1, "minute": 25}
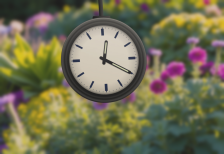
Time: {"hour": 12, "minute": 20}
